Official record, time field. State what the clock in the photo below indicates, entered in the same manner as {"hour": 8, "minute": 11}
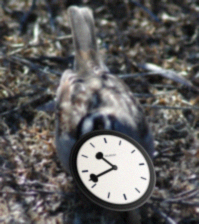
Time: {"hour": 10, "minute": 42}
